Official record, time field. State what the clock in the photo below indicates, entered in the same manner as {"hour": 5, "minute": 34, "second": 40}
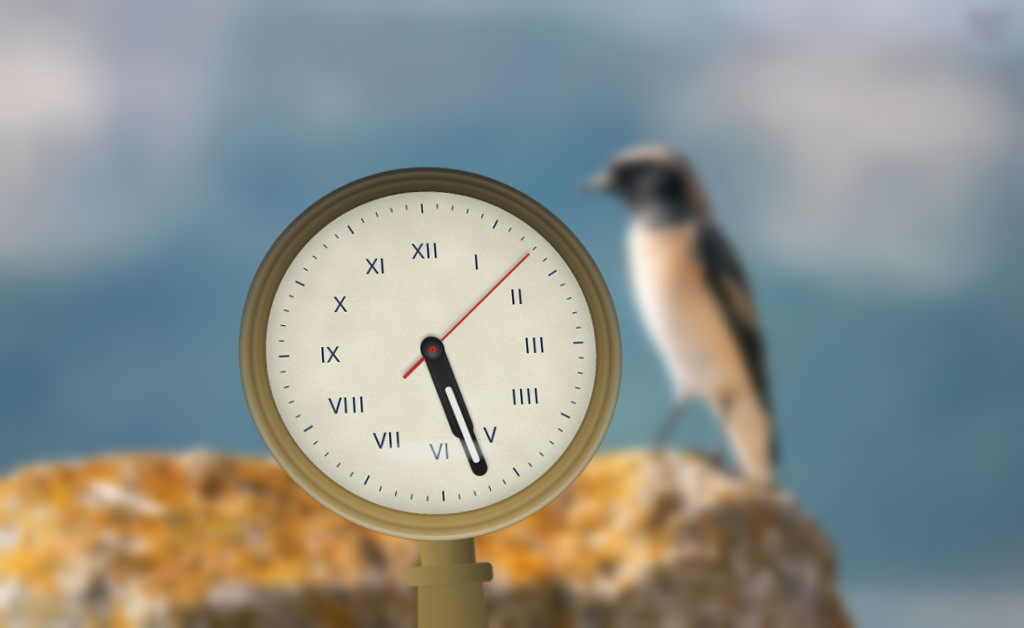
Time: {"hour": 5, "minute": 27, "second": 8}
